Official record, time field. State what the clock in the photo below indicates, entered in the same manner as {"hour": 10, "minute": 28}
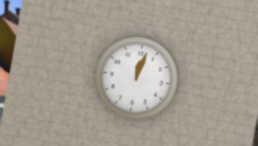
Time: {"hour": 12, "minute": 2}
